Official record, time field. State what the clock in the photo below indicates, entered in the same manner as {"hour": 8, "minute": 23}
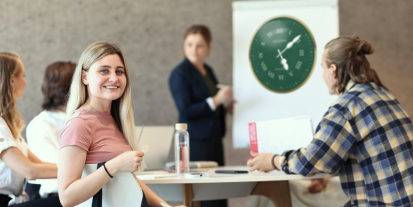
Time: {"hour": 5, "minute": 9}
